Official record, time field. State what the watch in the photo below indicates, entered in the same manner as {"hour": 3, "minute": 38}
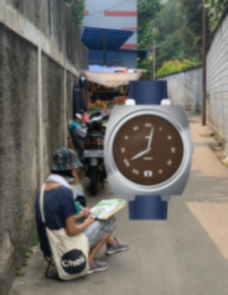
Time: {"hour": 8, "minute": 2}
